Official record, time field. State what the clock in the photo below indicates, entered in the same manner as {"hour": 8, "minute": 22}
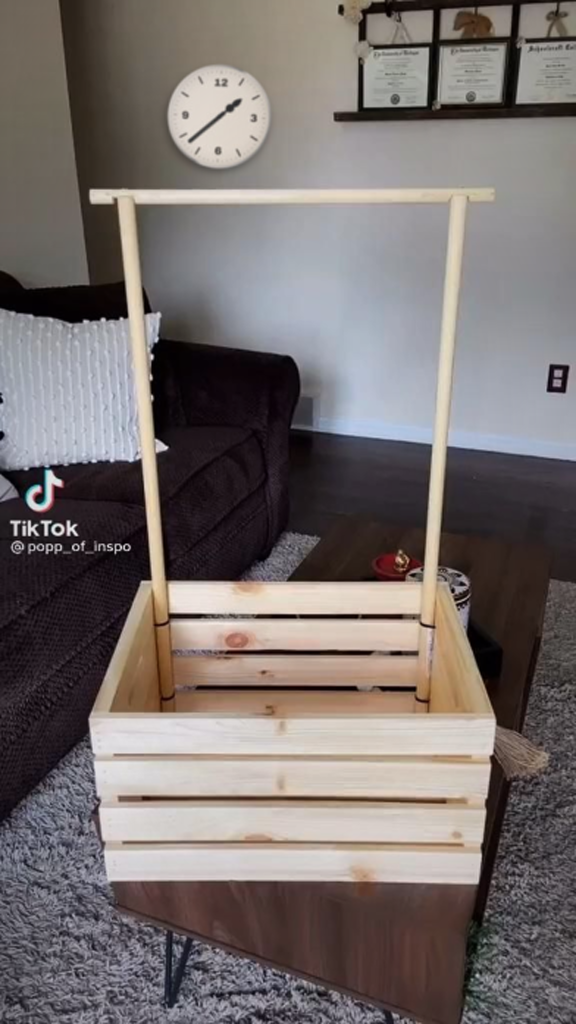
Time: {"hour": 1, "minute": 38}
